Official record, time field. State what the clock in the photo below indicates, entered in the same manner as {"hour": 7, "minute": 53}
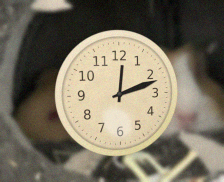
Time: {"hour": 12, "minute": 12}
